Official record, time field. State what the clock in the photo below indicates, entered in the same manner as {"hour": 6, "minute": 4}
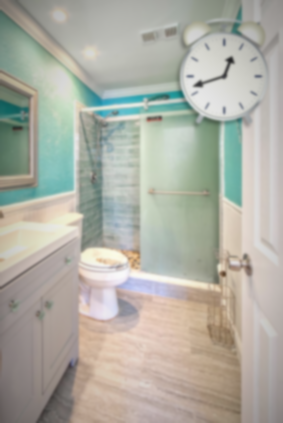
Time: {"hour": 12, "minute": 42}
